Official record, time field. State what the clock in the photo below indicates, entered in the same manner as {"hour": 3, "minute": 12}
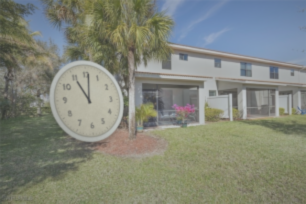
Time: {"hour": 11, "minute": 1}
